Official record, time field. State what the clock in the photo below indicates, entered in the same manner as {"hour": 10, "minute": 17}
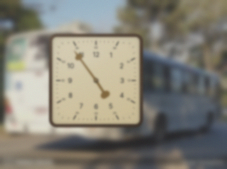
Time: {"hour": 4, "minute": 54}
